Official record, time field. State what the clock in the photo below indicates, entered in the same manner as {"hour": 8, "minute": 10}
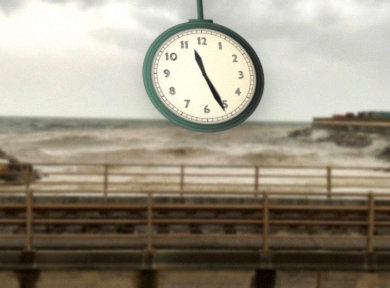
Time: {"hour": 11, "minute": 26}
